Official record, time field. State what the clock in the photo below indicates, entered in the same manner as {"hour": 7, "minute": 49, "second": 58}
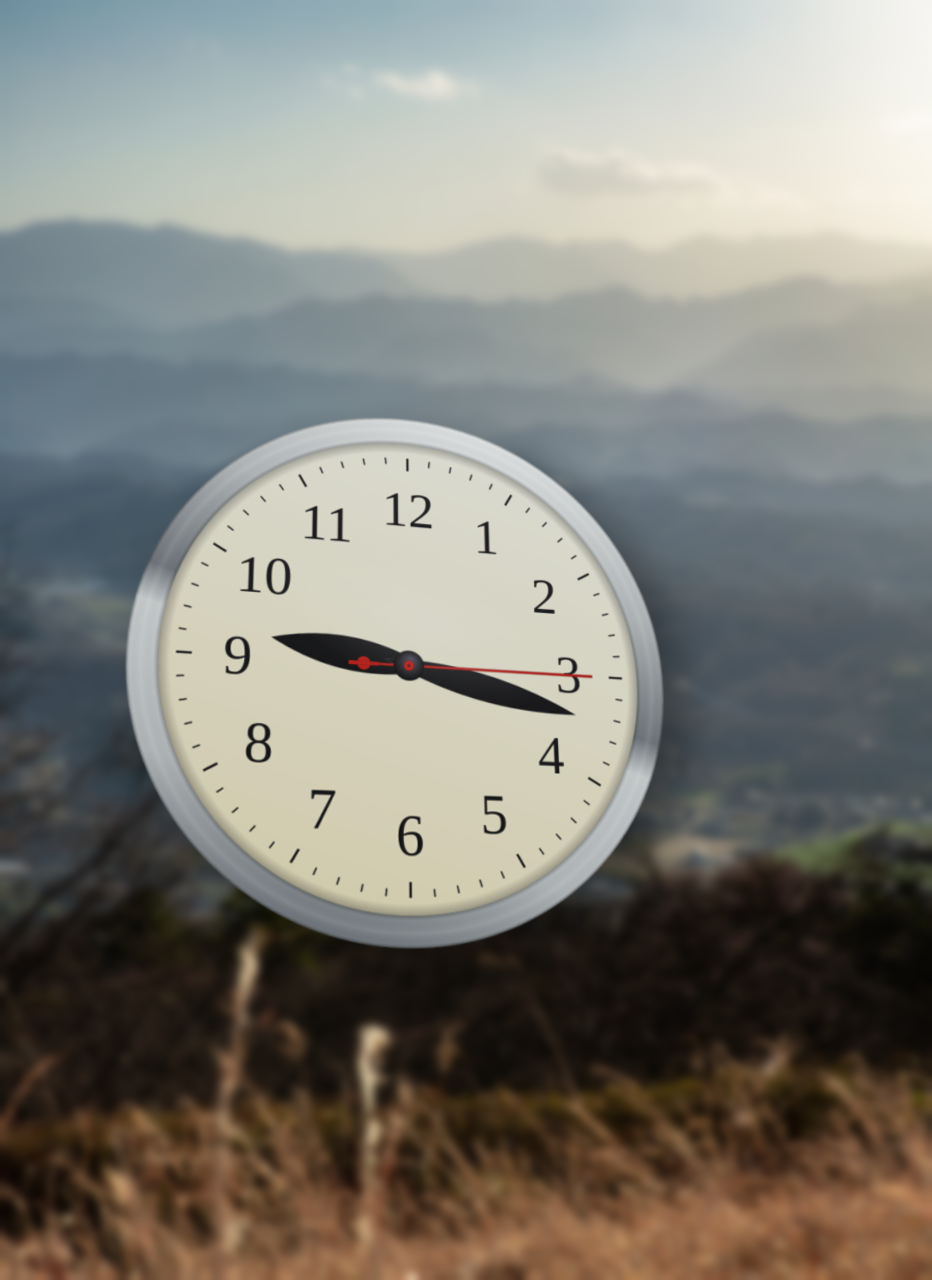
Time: {"hour": 9, "minute": 17, "second": 15}
